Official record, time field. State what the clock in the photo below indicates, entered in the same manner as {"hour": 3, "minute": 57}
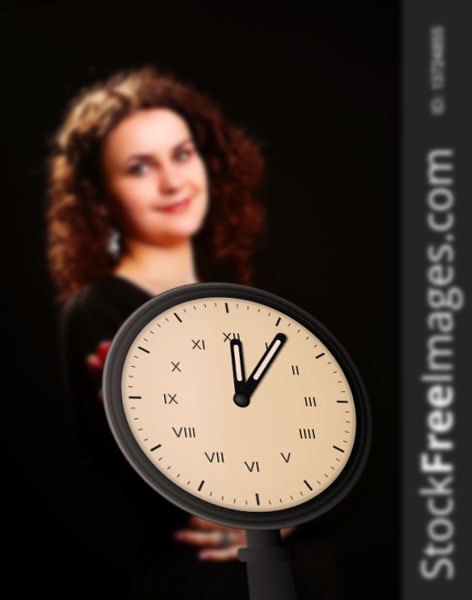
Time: {"hour": 12, "minute": 6}
